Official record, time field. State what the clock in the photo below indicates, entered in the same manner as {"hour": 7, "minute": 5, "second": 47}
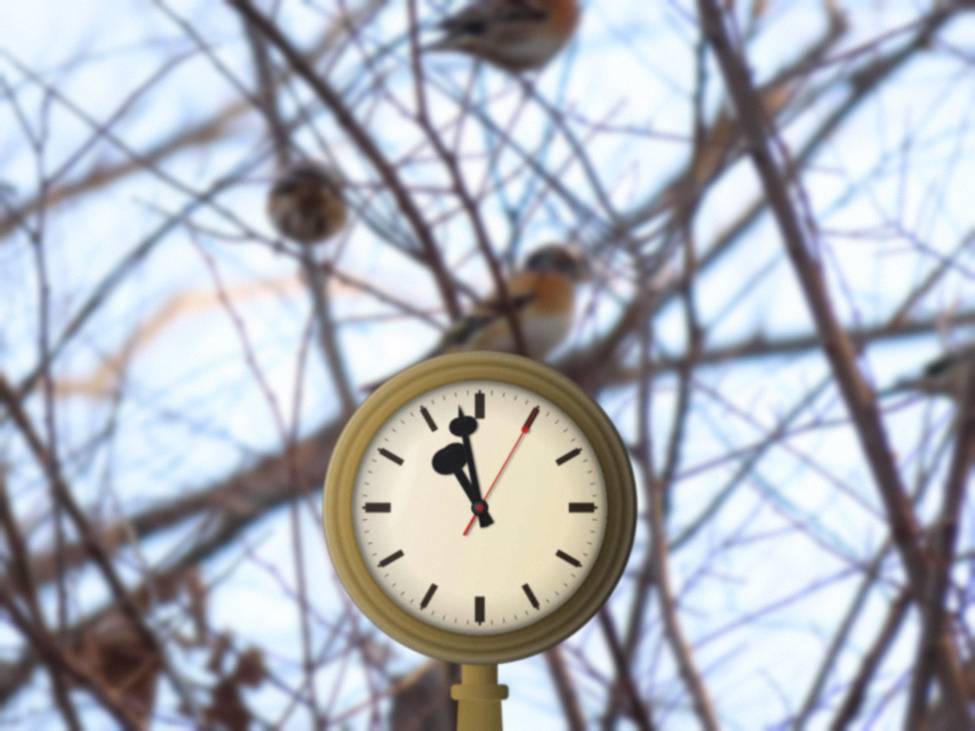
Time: {"hour": 10, "minute": 58, "second": 5}
